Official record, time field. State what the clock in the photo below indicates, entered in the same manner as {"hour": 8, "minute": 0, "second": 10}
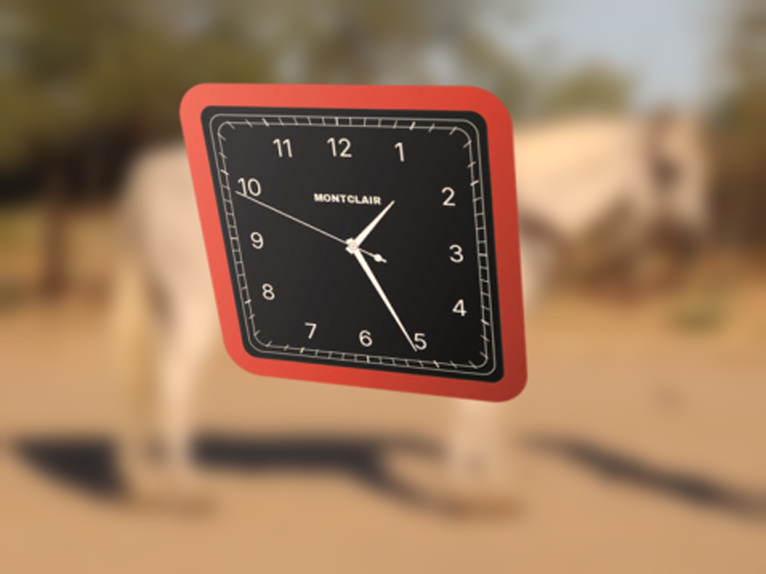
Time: {"hour": 1, "minute": 25, "second": 49}
